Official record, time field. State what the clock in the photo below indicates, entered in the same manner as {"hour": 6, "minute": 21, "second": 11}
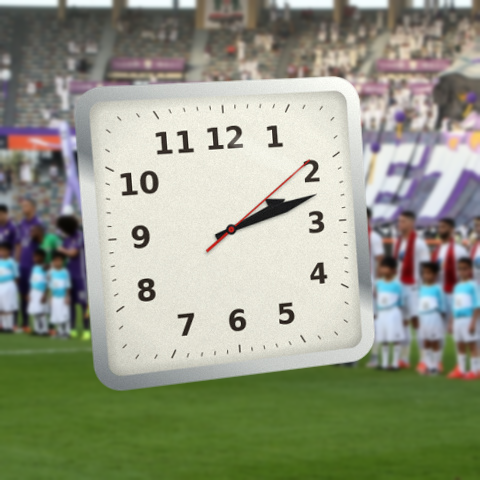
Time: {"hour": 2, "minute": 12, "second": 9}
